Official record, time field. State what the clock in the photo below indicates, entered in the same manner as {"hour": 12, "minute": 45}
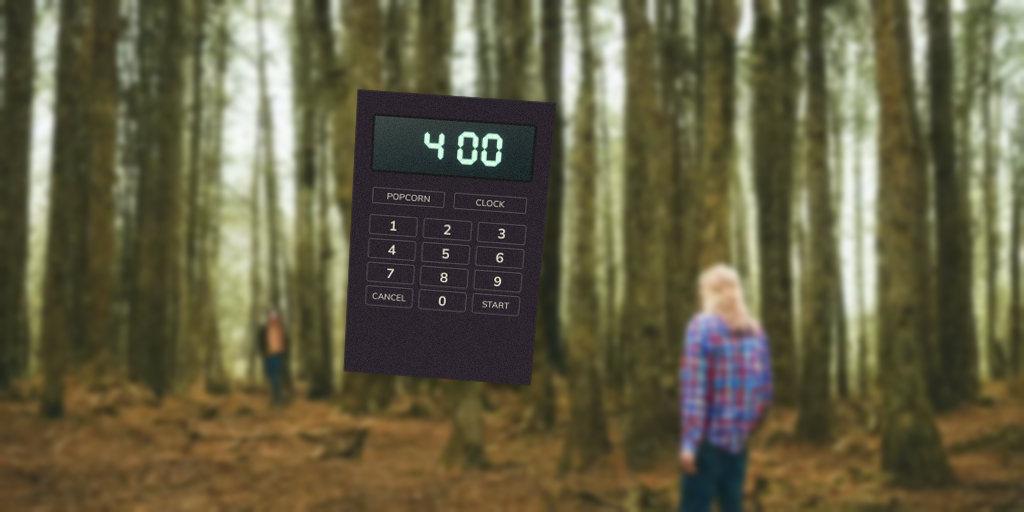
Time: {"hour": 4, "minute": 0}
